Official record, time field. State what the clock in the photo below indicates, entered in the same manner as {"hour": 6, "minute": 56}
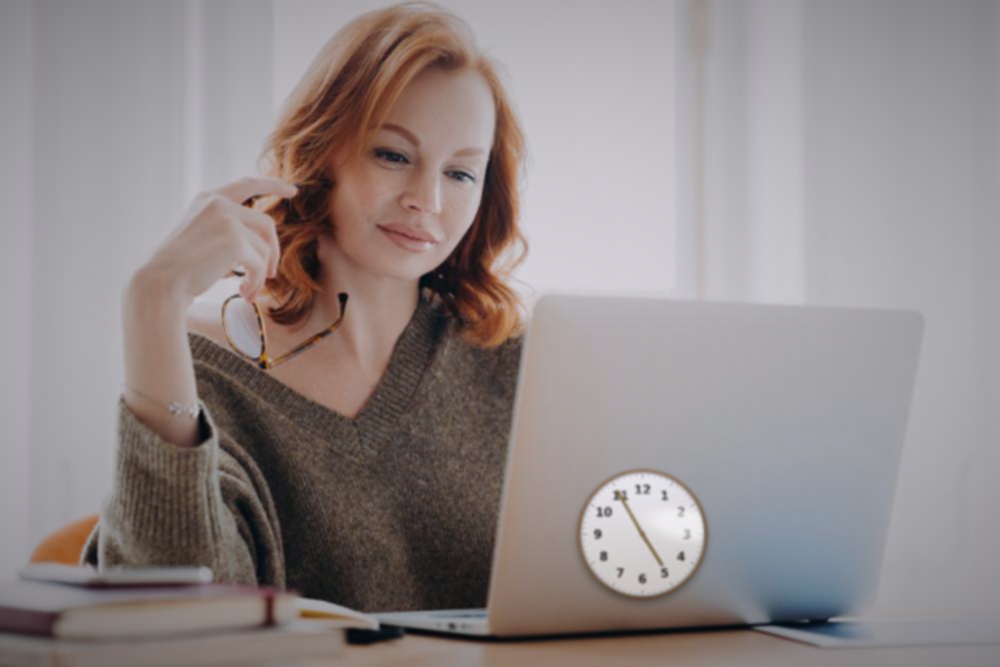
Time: {"hour": 4, "minute": 55}
